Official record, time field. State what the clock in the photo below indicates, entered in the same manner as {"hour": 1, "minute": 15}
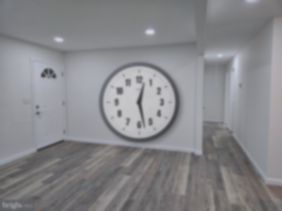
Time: {"hour": 12, "minute": 28}
